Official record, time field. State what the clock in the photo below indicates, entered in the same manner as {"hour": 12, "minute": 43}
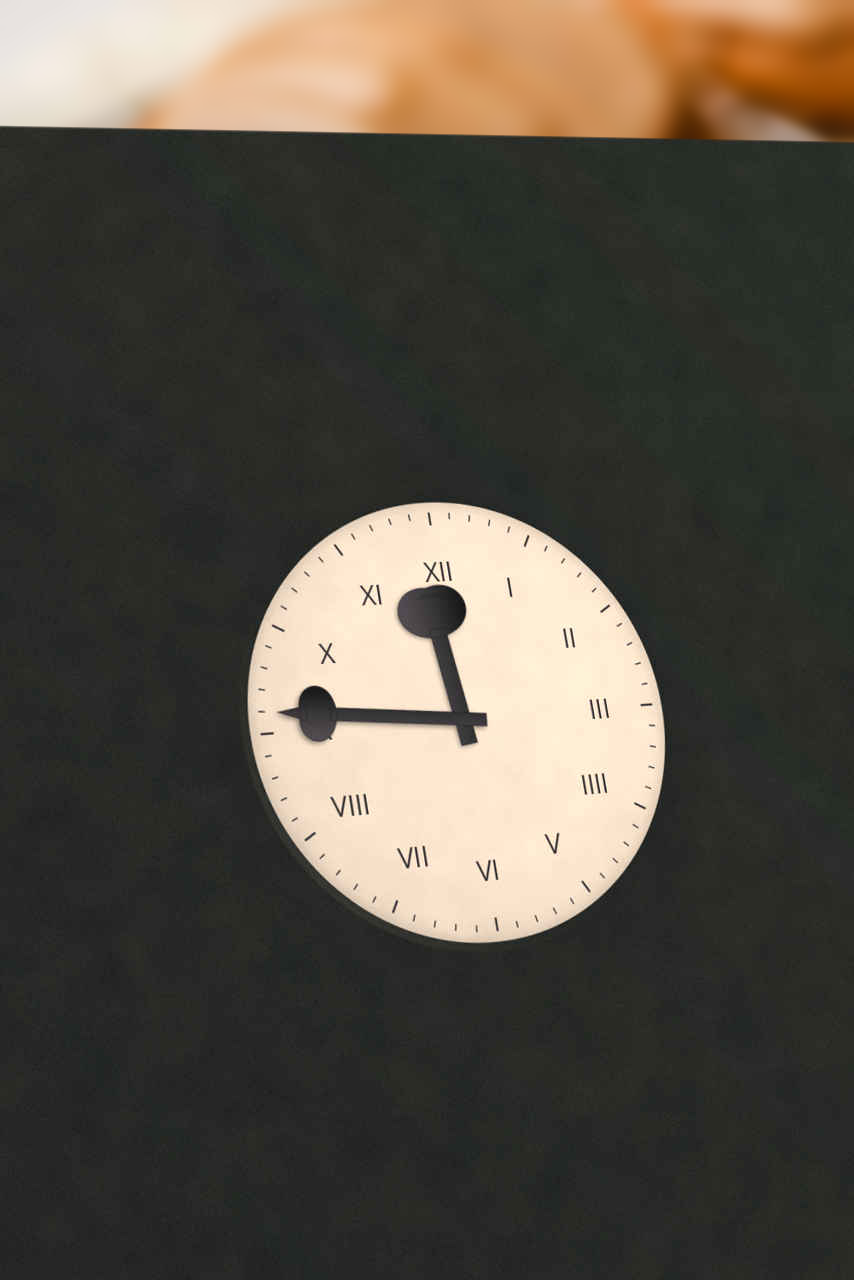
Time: {"hour": 11, "minute": 46}
